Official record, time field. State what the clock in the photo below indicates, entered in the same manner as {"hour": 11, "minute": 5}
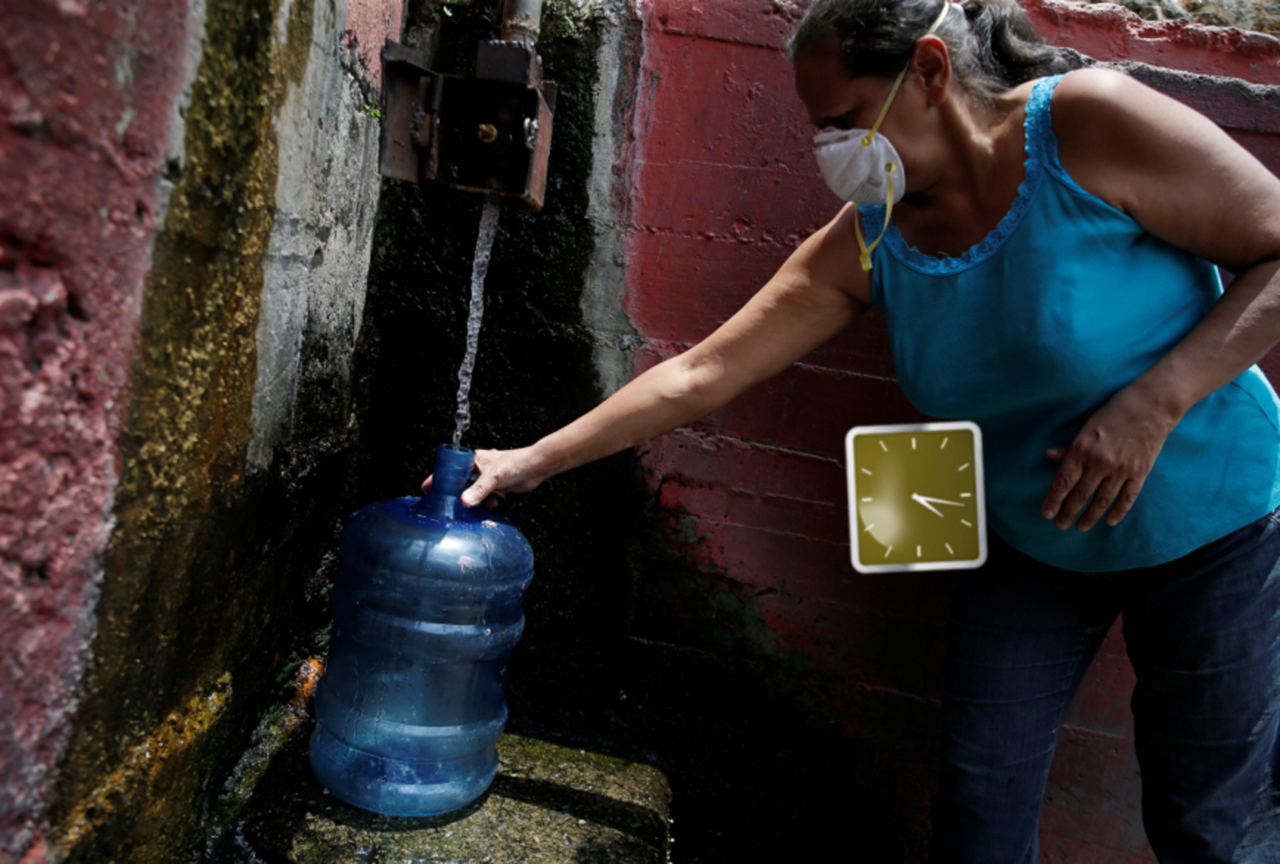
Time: {"hour": 4, "minute": 17}
